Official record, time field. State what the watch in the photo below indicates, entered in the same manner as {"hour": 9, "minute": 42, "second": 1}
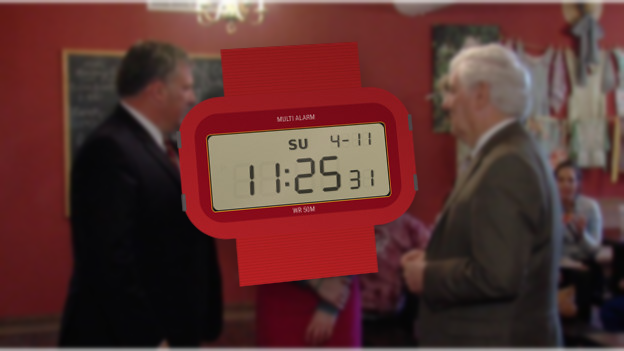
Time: {"hour": 11, "minute": 25, "second": 31}
